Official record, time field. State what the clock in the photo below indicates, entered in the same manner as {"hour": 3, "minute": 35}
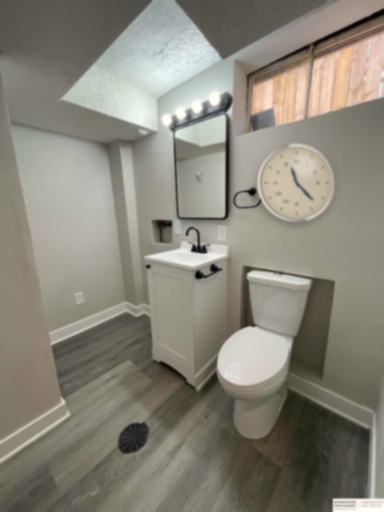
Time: {"hour": 11, "minute": 23}
